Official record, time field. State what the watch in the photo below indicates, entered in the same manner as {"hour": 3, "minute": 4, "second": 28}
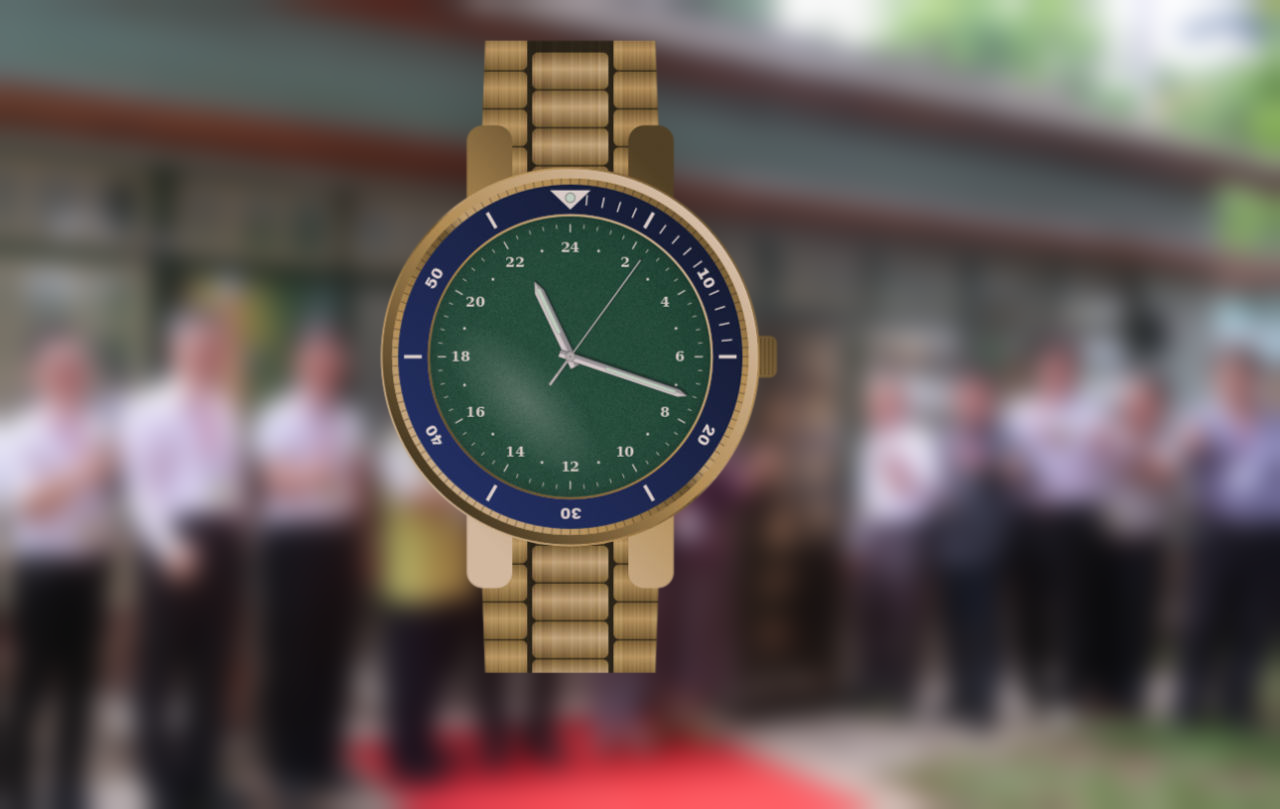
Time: {"hour": 22, "minute": 18, "second": 6}
